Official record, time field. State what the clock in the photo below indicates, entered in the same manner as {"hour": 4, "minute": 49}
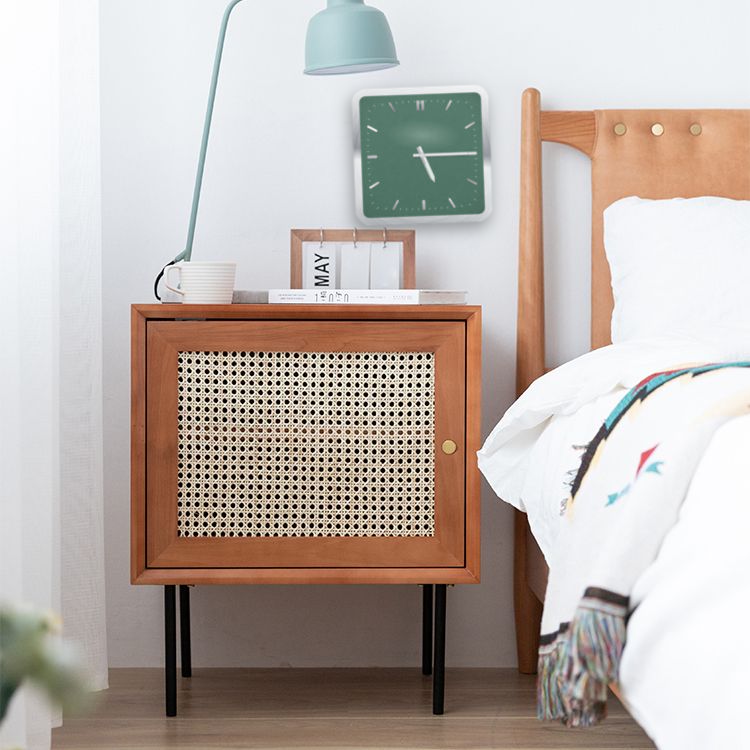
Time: {"hour": 5, "minute": 15}
